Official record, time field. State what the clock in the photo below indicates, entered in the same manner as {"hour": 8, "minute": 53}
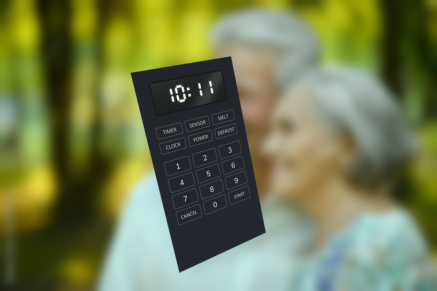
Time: {"hour": 10, "minute": 11}
